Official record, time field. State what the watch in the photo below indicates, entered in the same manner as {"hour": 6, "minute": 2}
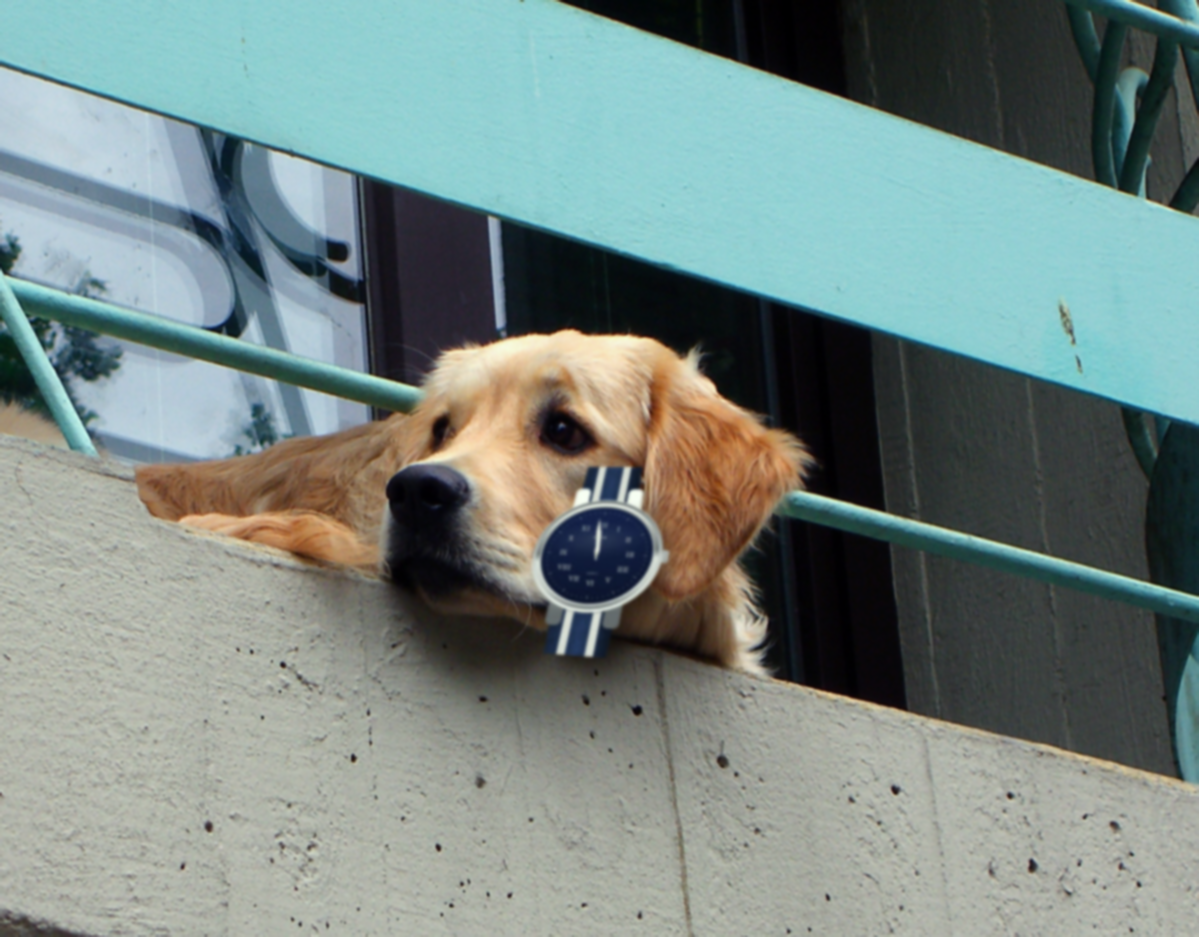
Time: {"hour": 11, "minute": 59}
